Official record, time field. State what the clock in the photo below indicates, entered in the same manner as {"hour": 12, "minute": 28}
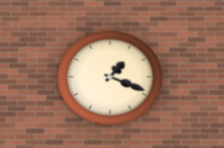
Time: {"hour": 1, "minute": 19}
